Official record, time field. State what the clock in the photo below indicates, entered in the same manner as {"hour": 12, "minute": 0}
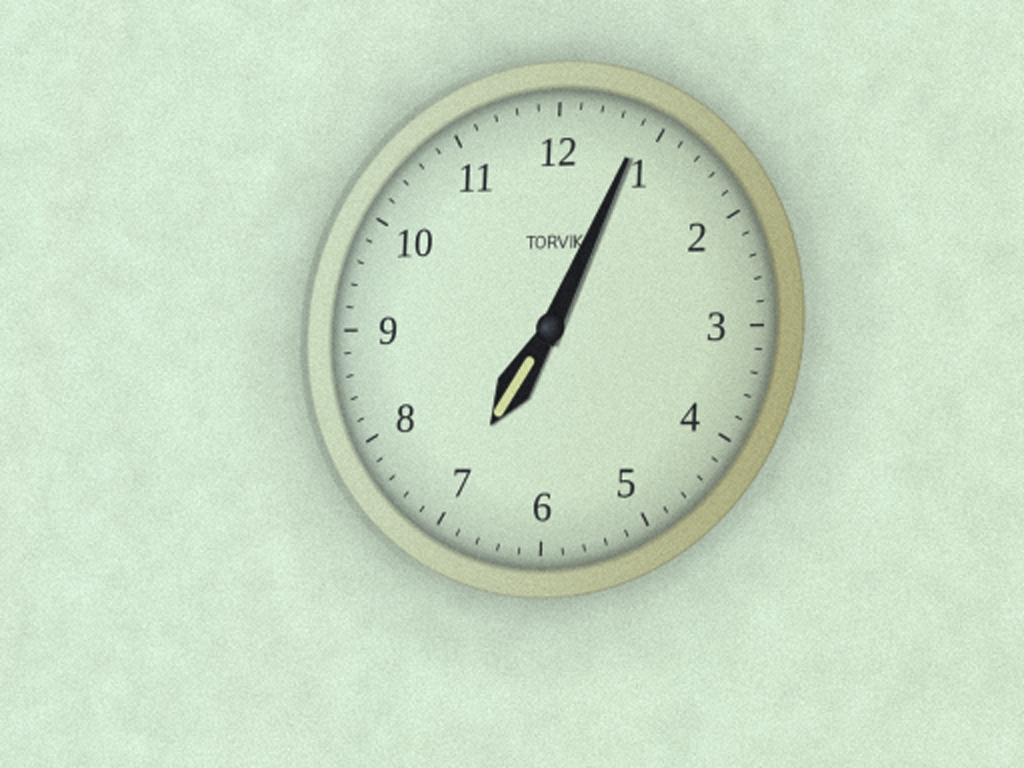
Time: {"hour": 7, "minute": 4}
